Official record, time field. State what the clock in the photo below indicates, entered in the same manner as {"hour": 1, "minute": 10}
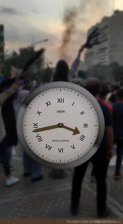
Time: {"hour": 3, "minute": 43}
